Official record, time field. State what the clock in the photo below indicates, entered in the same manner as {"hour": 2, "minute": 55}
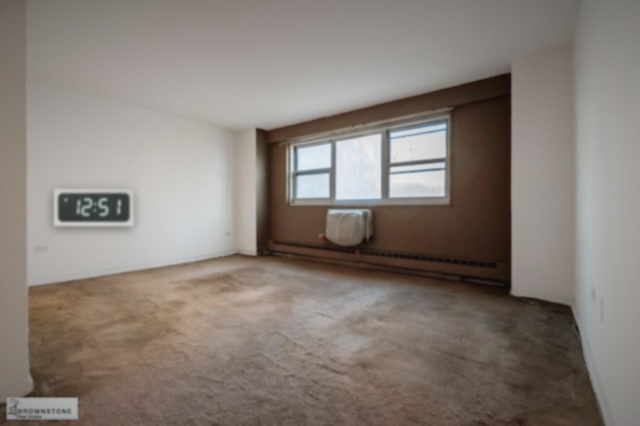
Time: {"hour": 12, "minute": 51}
